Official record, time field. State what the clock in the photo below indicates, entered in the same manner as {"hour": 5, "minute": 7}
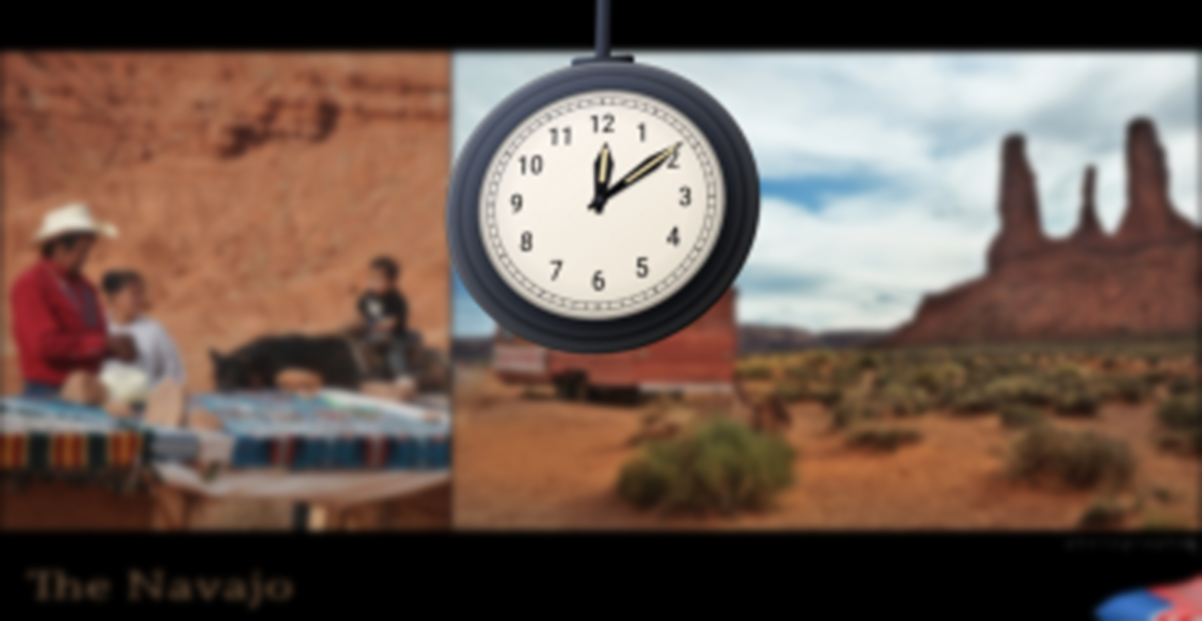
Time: {"hour": 12, "minute": 9}
